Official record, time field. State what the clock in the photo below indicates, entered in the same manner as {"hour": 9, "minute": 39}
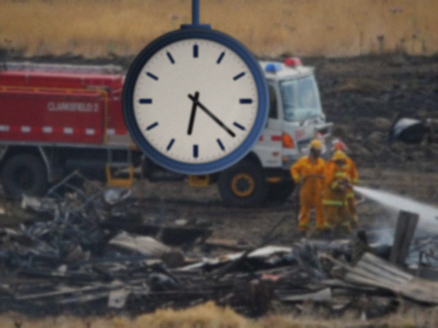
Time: {"hour": 6, "minute": 22}
